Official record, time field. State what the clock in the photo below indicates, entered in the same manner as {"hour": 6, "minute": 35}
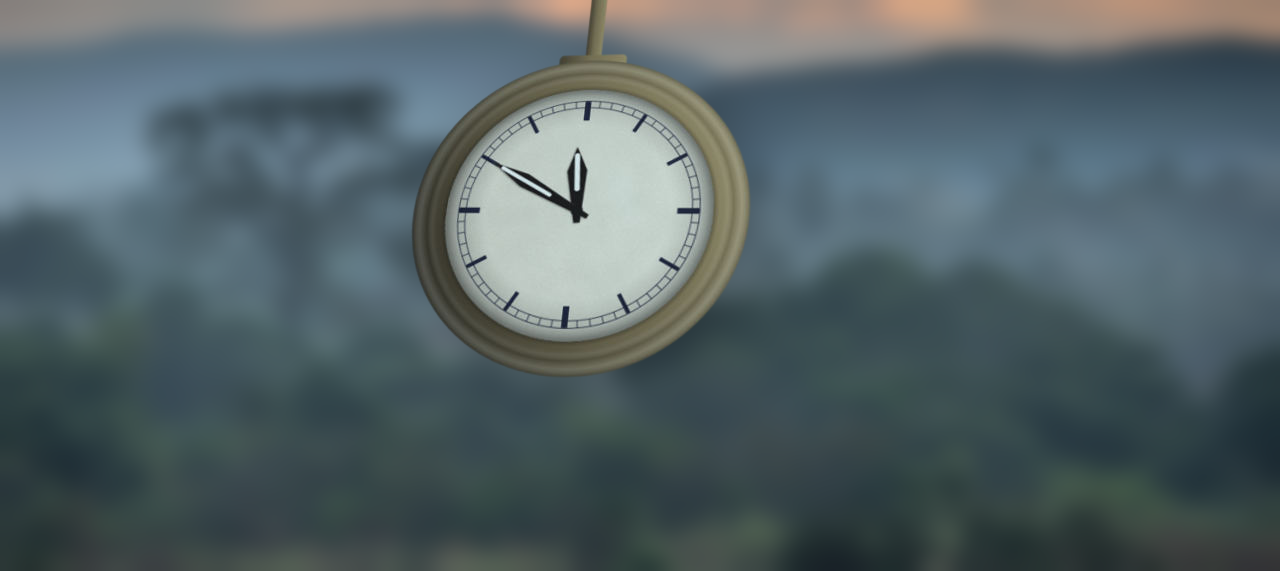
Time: {"hour": 11, "minute": 50}
